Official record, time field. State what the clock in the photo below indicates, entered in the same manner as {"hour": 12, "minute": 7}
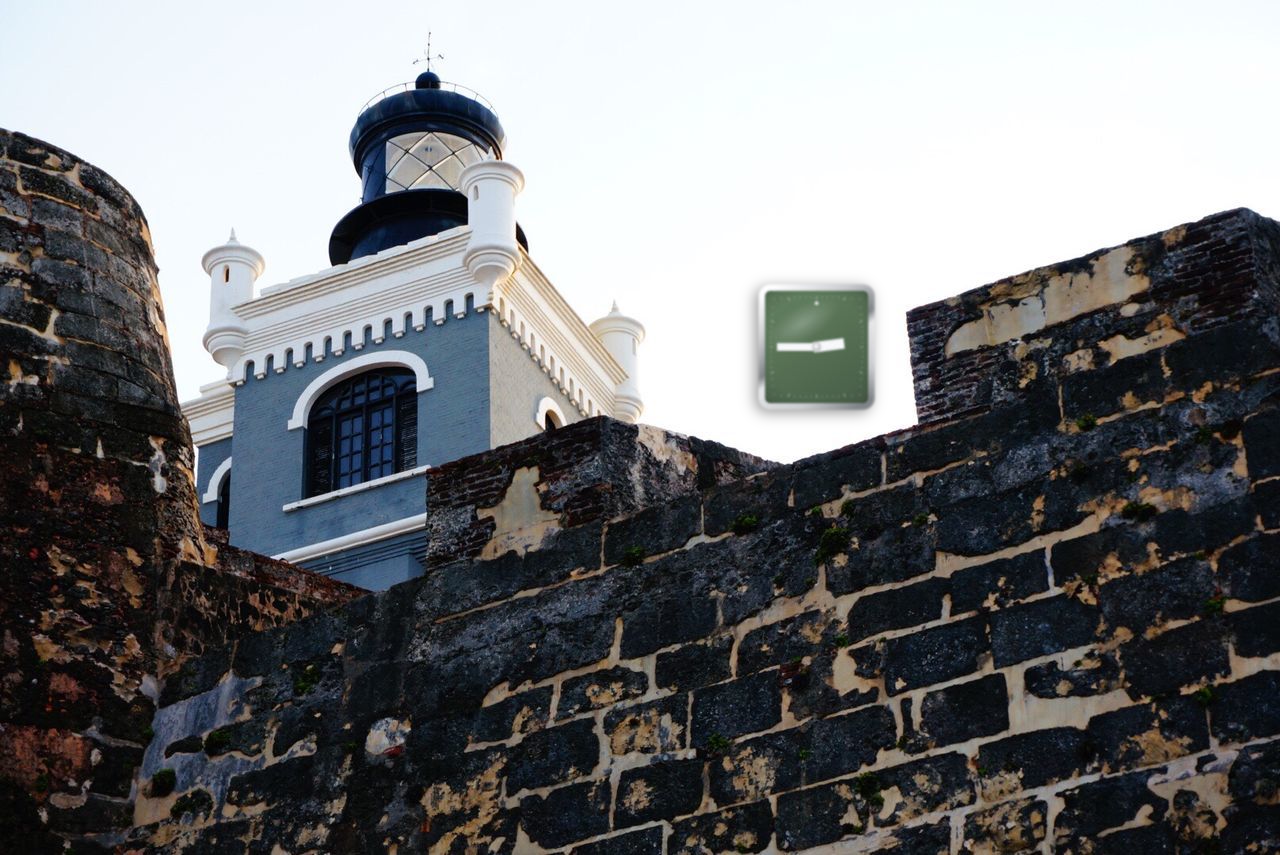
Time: {"hour": 2, "minute": 45}
